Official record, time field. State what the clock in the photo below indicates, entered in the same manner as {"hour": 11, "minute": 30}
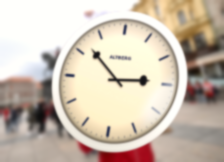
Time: {"hour": 2, "minute": 52}
